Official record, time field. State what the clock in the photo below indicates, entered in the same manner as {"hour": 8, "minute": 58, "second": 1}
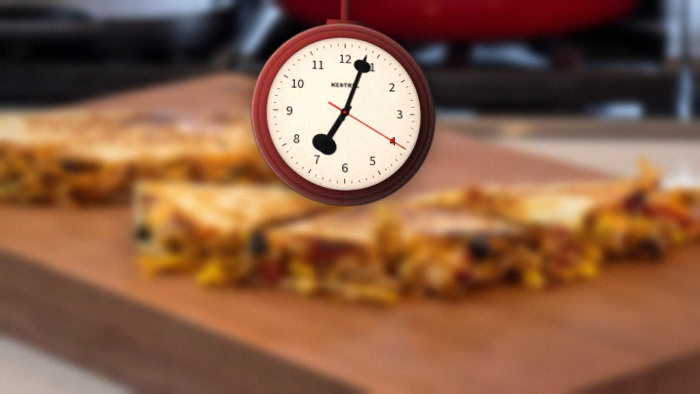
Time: {"hour": 7, "minute": 3, "second": 20}
